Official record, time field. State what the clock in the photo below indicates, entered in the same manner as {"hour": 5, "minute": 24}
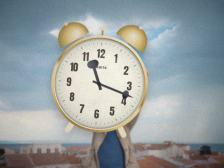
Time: {"hour": 11, "minute": 18}
